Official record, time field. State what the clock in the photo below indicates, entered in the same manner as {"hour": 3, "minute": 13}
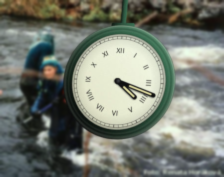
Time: {"hour": 4, "minute": 18}
